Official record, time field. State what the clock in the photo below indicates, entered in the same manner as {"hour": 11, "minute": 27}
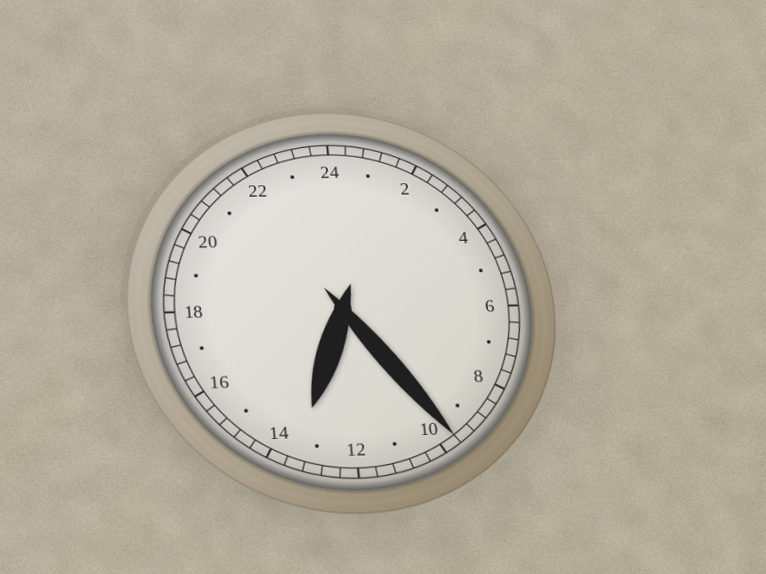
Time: {"hour": 13, "minute": 24}
